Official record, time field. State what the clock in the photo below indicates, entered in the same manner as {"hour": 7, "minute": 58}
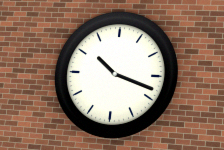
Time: {"hour": 10, "minute": 18}
